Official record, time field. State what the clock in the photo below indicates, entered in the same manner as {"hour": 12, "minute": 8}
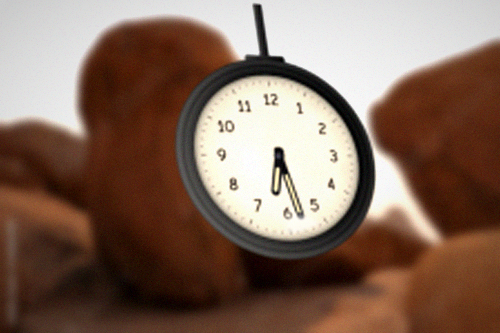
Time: {"hour": 6, "minute": 28}
